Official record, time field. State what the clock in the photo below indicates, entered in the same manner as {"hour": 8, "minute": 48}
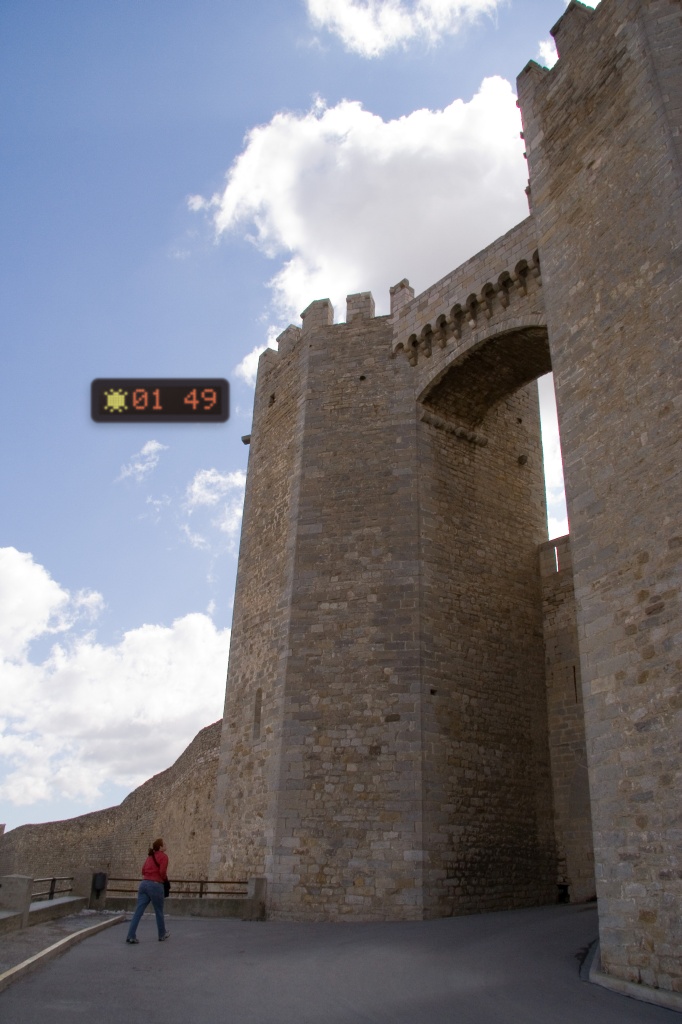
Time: {"hour": 1, "minute": 49}
